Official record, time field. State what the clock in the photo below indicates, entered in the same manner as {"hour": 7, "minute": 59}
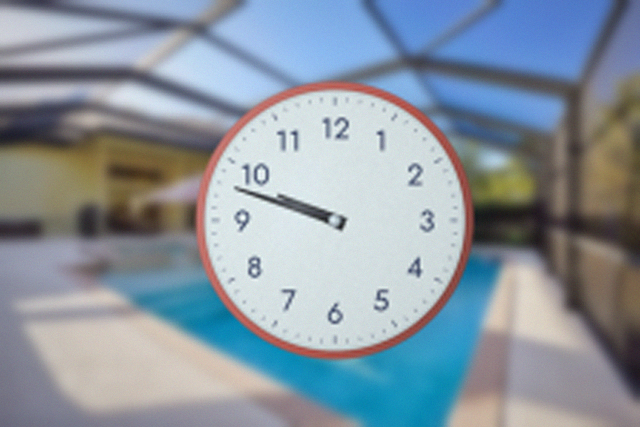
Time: {"hour": 9, "minute": 48}
